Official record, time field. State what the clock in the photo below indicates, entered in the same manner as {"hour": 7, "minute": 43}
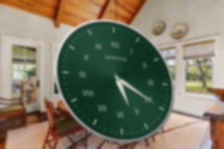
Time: {"hour": 5, "minute": 20}
